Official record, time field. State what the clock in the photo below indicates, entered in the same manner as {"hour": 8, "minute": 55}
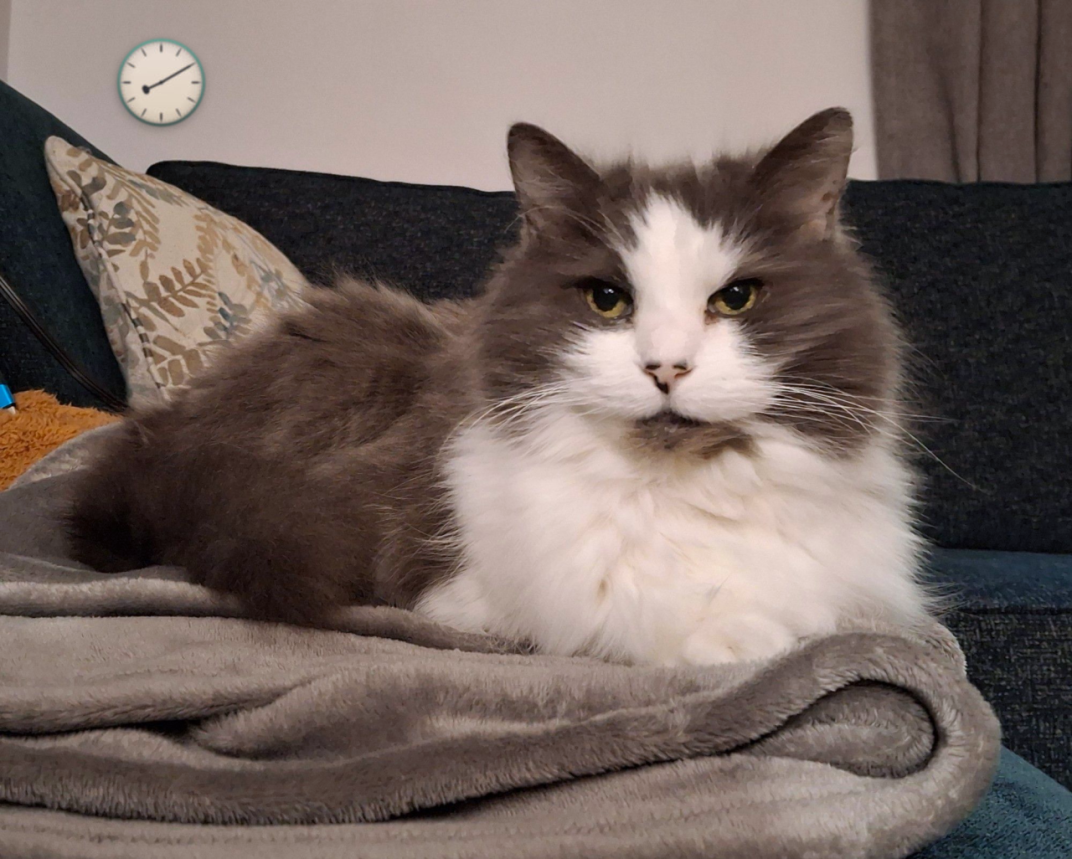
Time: {"hour": 8, "minute": 10}
